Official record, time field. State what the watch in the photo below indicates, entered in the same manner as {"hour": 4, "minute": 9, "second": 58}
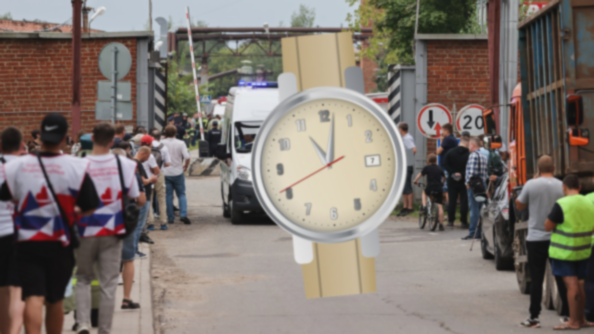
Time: {"hour": 11, "minute": 1, "second": 41}
